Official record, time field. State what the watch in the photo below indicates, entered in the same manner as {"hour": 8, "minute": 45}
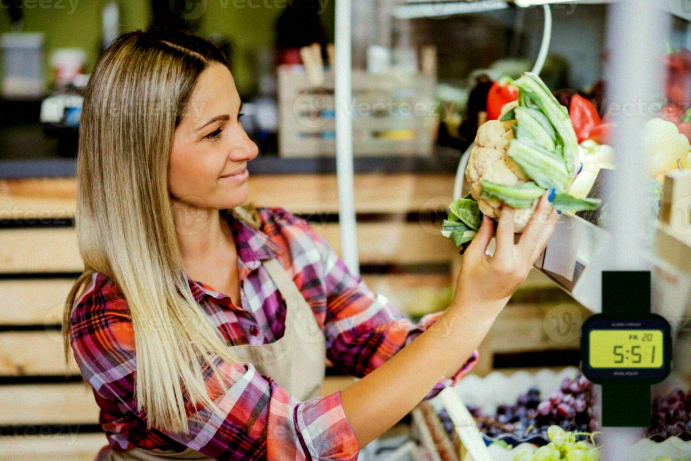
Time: {"hour": 5, "minute": 51}
